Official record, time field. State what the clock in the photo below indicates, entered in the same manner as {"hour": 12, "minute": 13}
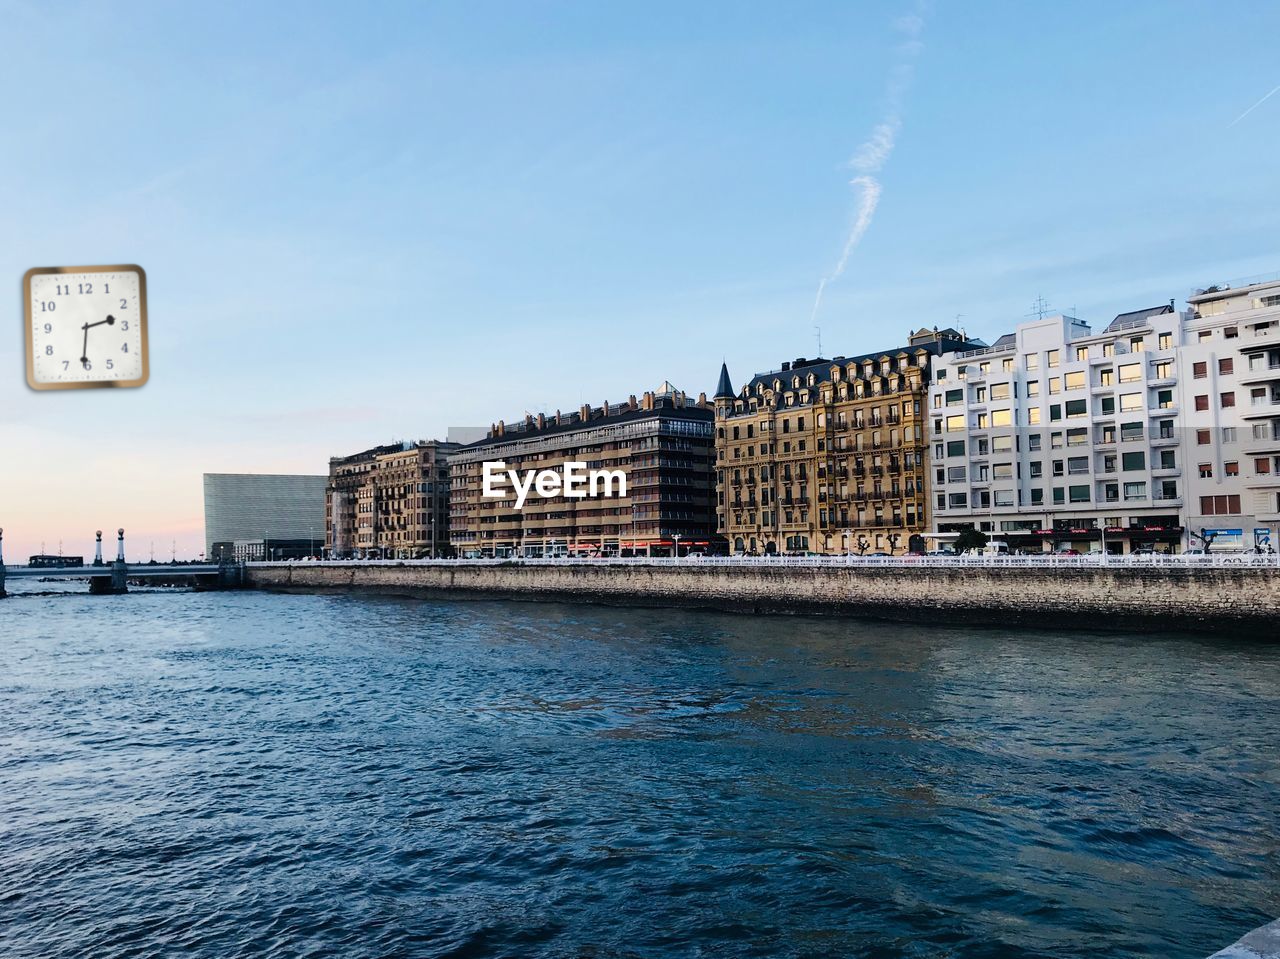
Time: {"hour": 2, "minute": 31}
